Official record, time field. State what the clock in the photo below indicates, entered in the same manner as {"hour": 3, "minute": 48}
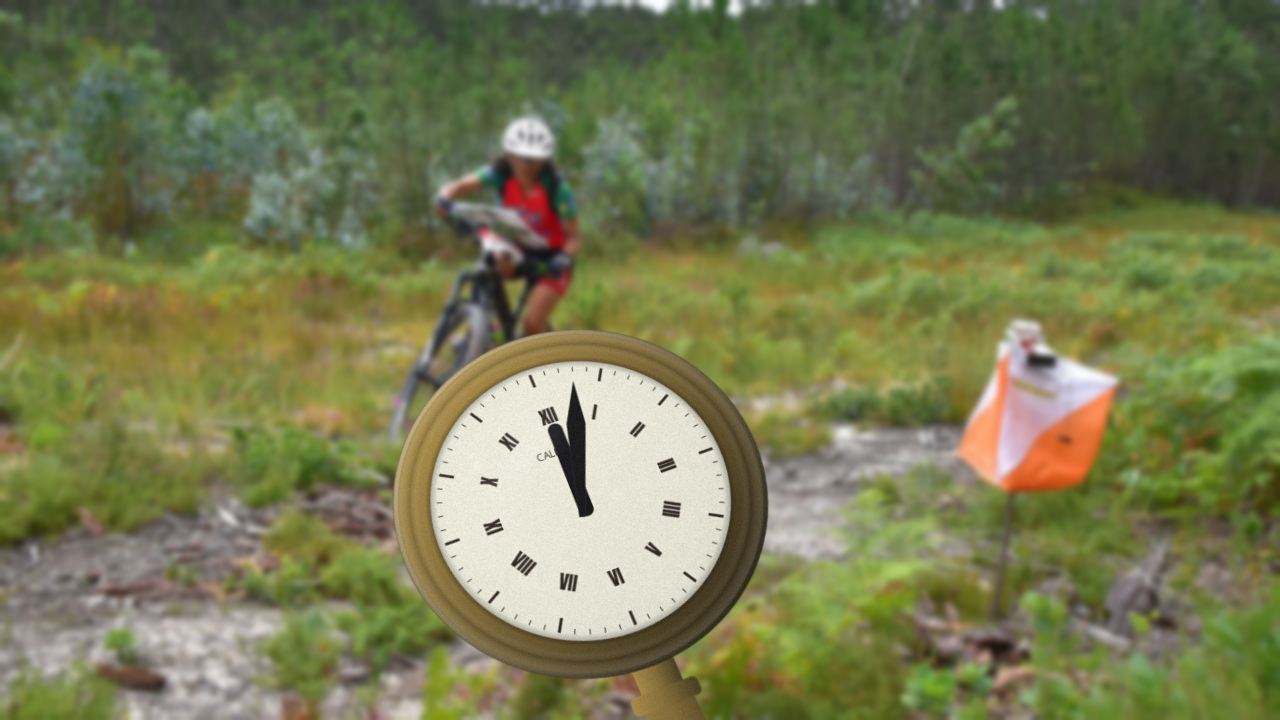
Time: {"hour": 12, "minute": 3}
